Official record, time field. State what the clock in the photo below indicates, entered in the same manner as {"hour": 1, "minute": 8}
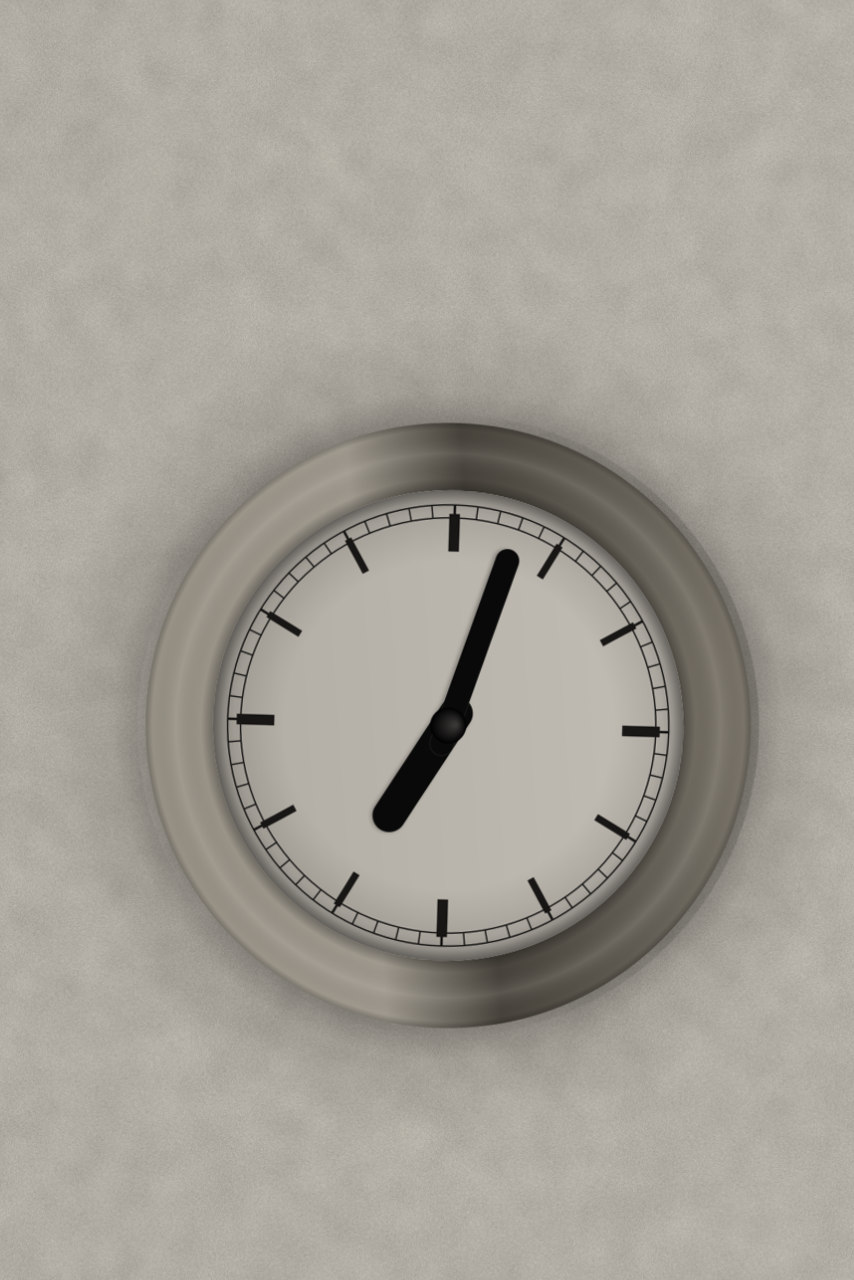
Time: {"hour": 7, "minute": 3}
